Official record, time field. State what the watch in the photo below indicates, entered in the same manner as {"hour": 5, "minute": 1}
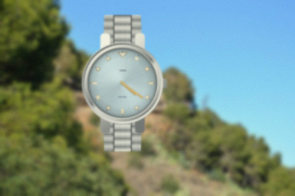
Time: {"hour": 4, "minute": 21}
